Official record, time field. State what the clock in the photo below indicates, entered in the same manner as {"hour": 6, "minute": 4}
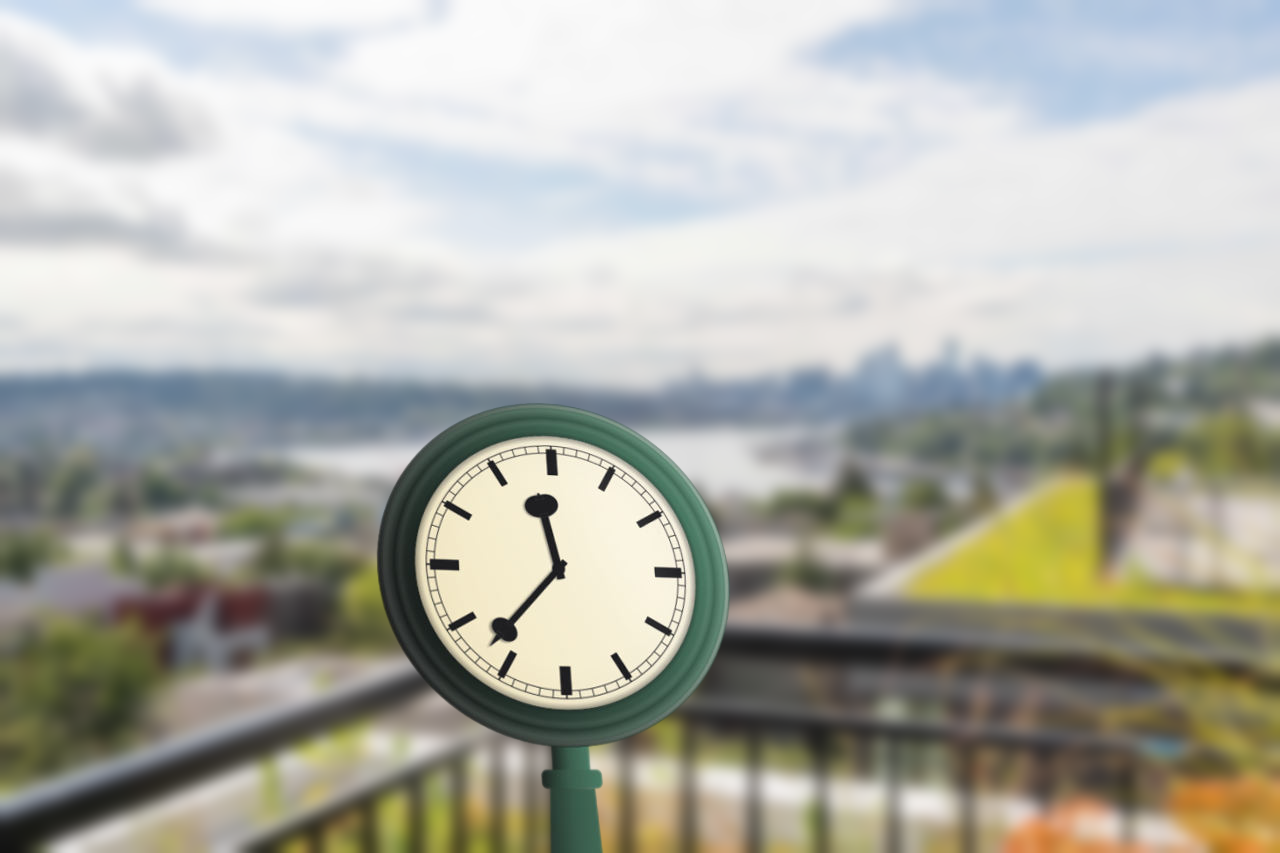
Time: {"hour": 11, "minute": 37}
